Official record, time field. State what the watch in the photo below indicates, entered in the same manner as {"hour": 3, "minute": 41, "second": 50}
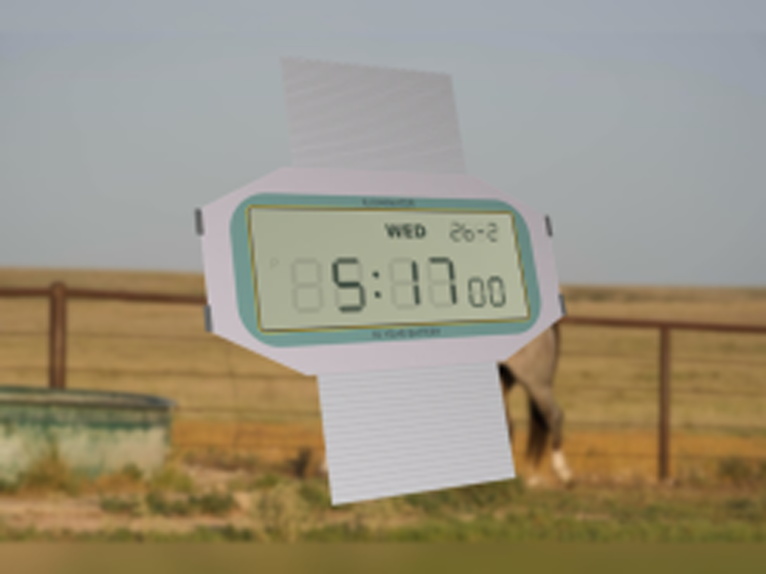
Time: {"hour": 5, "minute": 17, "second": 0}
